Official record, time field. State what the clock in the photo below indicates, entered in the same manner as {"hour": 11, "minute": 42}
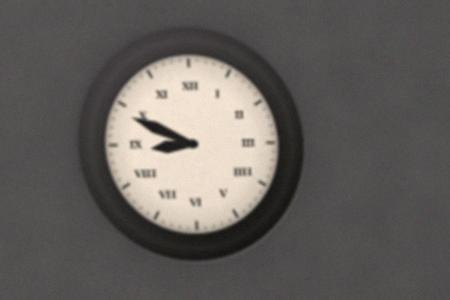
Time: {"hour": 8, "minute": 49}
